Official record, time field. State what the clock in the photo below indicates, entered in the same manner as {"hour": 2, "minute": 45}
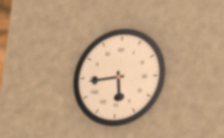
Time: {"hour": 5, "minute": 44}
